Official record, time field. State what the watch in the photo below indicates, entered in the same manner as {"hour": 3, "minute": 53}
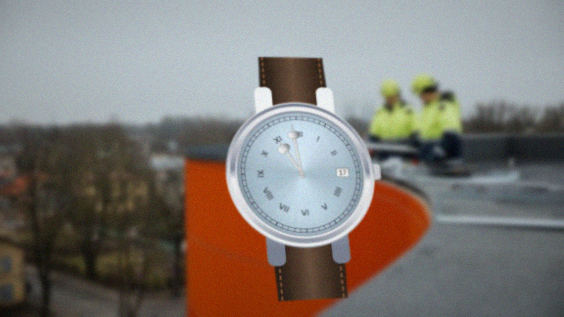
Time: {"hour": 10, "minute": 59}
